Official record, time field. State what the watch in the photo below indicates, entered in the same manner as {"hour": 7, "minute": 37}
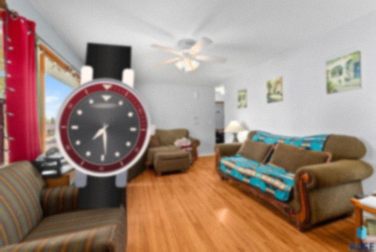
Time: {"hour": 7, "minute": 29}
